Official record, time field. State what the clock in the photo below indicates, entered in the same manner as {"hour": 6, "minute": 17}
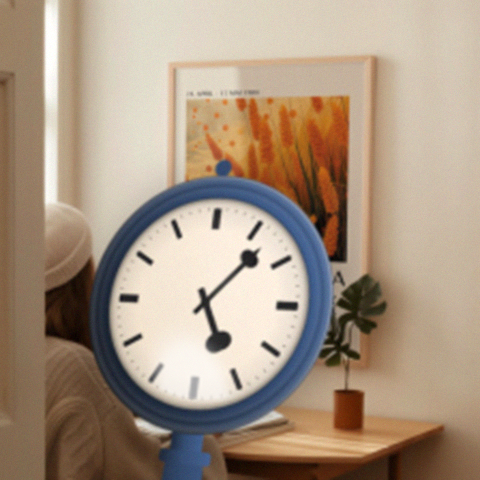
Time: {"hour": 5, "minute": 7}
